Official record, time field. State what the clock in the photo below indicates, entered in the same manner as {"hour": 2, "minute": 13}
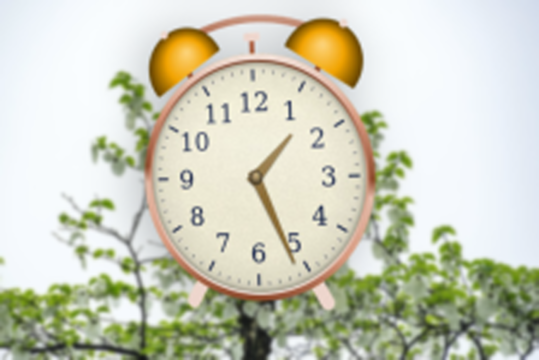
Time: {"hour": 1, "minute": 26}
